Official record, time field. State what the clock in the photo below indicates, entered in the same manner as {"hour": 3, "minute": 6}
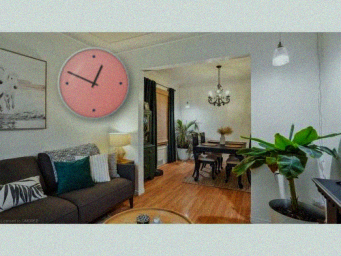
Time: {"hour": 12, "minute": 49}
